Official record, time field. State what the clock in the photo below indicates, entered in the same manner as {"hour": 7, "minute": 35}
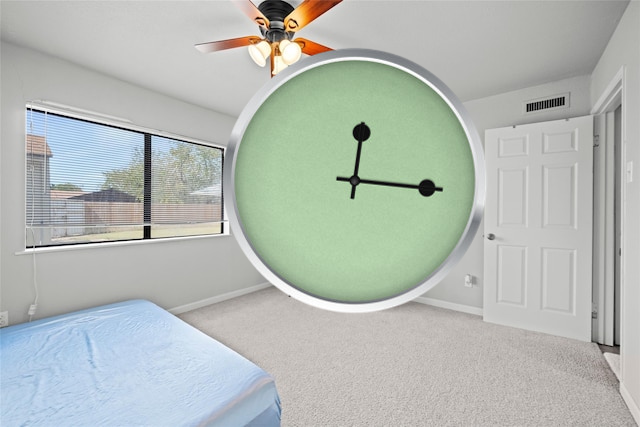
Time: {"hour": 12, "minute": 16}
